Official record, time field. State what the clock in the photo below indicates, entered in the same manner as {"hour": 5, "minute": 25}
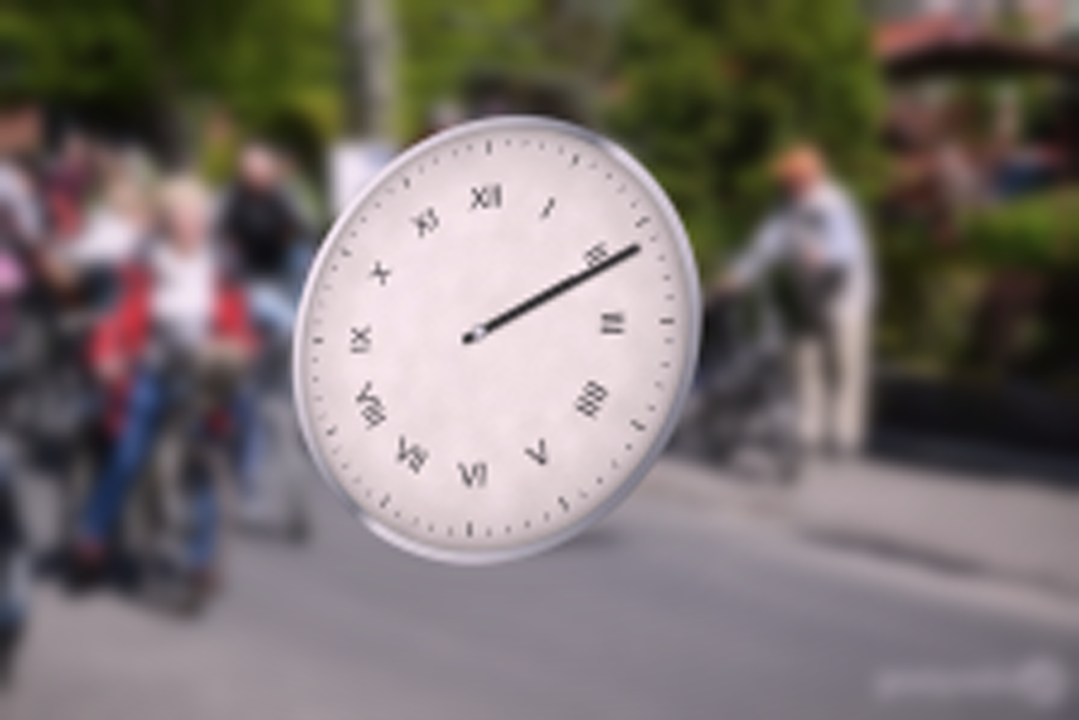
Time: {"hour": 2, "minute": 11}
